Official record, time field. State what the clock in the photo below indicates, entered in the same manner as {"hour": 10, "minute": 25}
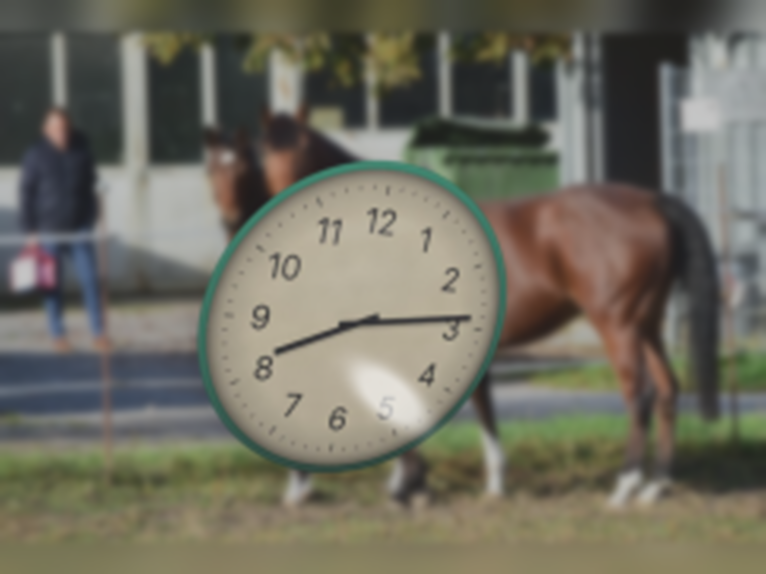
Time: {"hour": 8, "minute": 14}
